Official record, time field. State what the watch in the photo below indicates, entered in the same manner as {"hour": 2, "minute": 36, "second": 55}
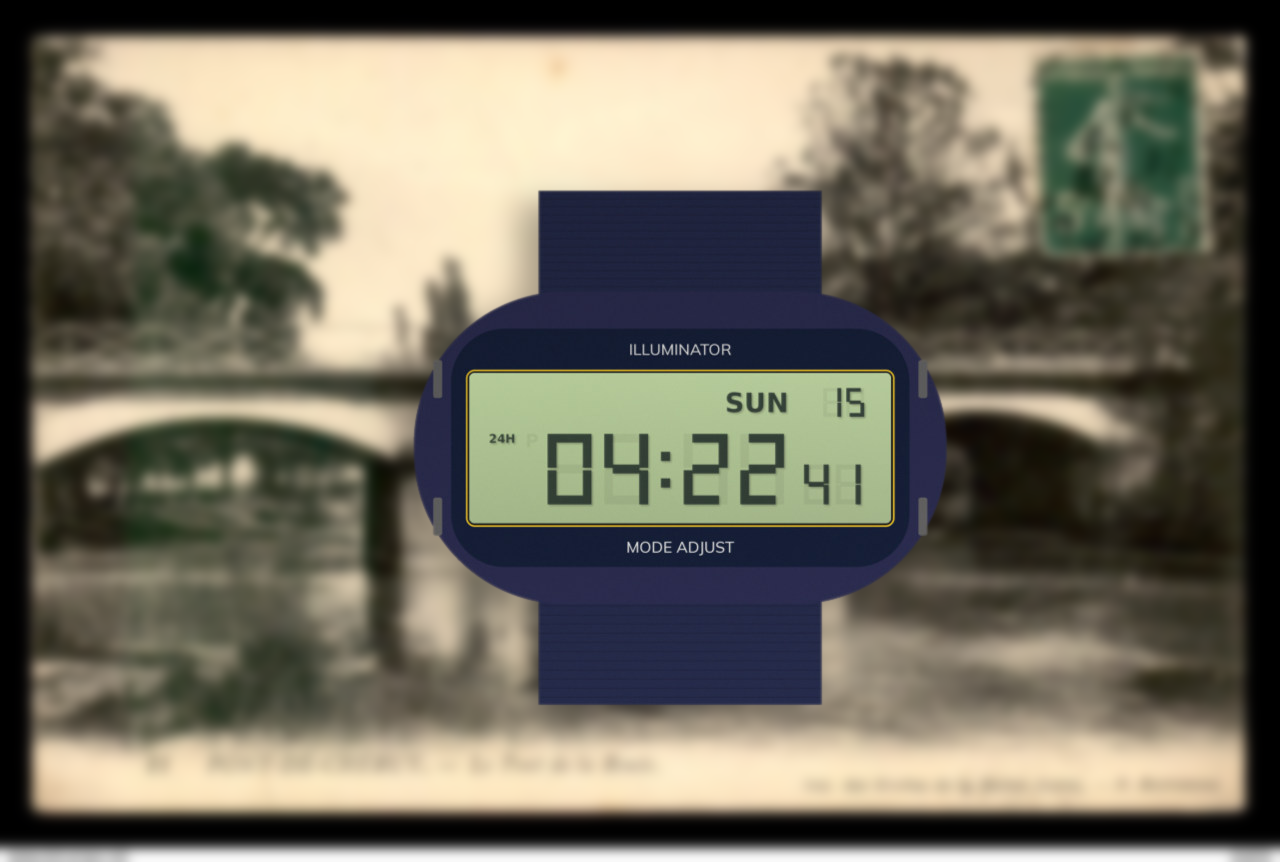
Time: {"hour": 4, "minute": 22, "second": 41}
